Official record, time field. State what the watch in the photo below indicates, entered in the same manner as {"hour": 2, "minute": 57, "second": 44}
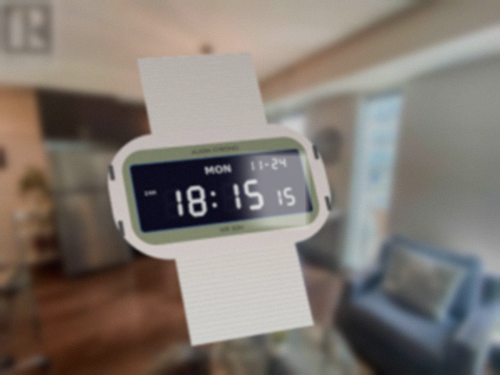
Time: {"hour": 18, "minute": 15, "second": 15}
